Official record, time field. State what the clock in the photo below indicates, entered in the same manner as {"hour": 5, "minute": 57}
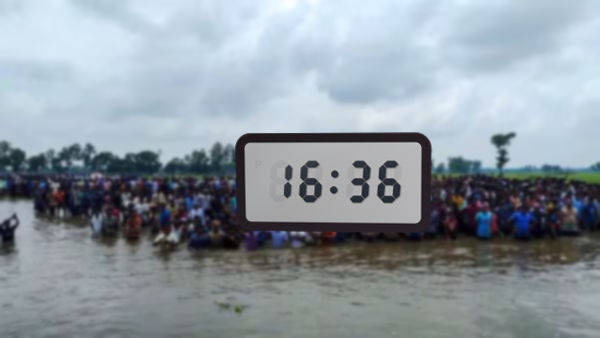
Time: {"hour": 16, "minute": 36}
